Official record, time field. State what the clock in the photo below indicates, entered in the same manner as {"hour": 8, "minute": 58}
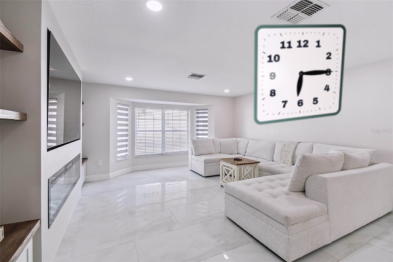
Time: {"hour": 6, "minute": 15}
